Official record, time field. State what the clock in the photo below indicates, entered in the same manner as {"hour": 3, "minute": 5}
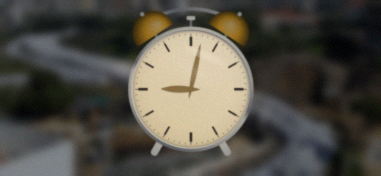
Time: {"hour": 9, "minute": 2}
